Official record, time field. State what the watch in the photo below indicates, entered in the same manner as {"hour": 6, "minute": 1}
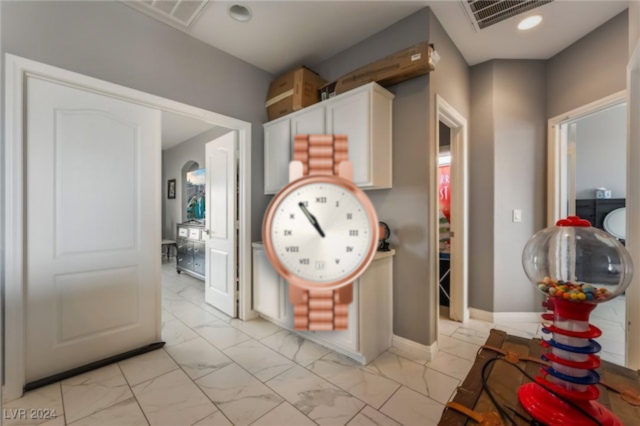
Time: {"hour": 10, "minute": 54}
